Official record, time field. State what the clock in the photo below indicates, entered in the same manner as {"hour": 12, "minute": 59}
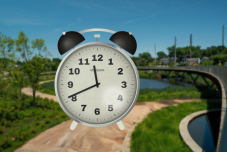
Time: {"hour": 11, "minute": 41}
